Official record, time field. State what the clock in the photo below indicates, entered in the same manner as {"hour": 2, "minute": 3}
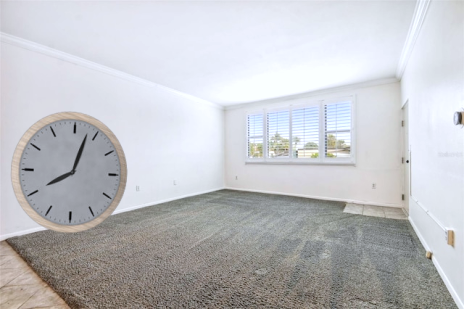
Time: {"hour": 8, "minute": 3}
